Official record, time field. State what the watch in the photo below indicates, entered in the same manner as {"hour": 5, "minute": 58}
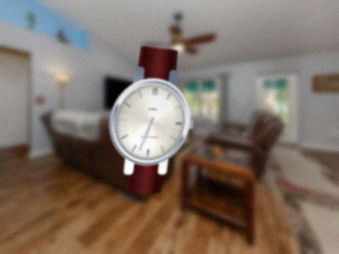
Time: {"hour": 6, "minute": 33}
